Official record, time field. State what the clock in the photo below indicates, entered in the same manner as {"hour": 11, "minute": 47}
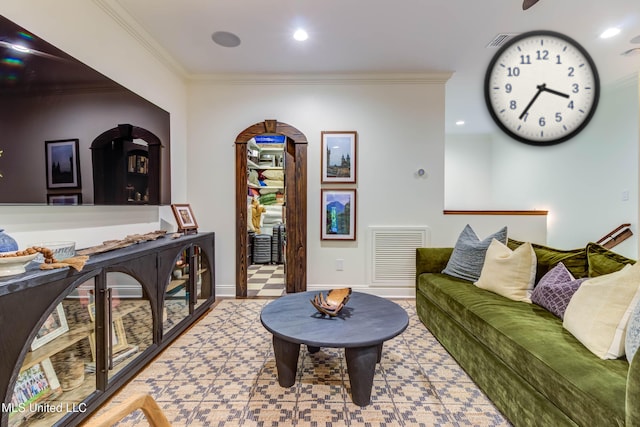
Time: {"hour": 3, "minute": 36}
